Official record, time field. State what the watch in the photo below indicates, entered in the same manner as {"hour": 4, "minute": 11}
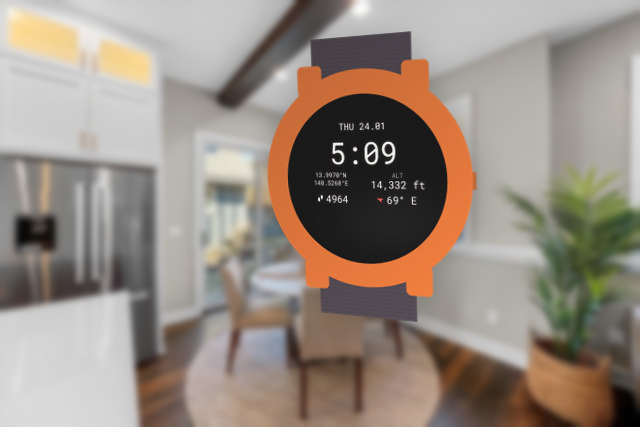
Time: {"hour": 5, "minute": 9}
